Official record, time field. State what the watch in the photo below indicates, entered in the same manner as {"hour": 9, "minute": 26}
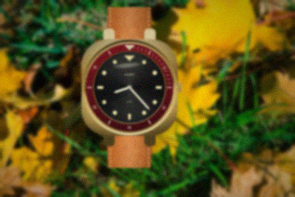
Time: {"hour": 8, "minute": 23}
